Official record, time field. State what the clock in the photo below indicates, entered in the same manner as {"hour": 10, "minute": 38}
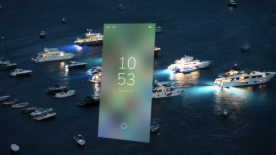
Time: {"hour": 10, "minute": 53}
